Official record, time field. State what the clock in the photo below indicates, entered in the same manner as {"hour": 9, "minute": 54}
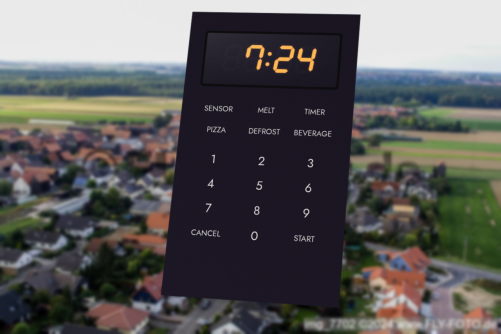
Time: {"hour": 7, "minute": 24}
